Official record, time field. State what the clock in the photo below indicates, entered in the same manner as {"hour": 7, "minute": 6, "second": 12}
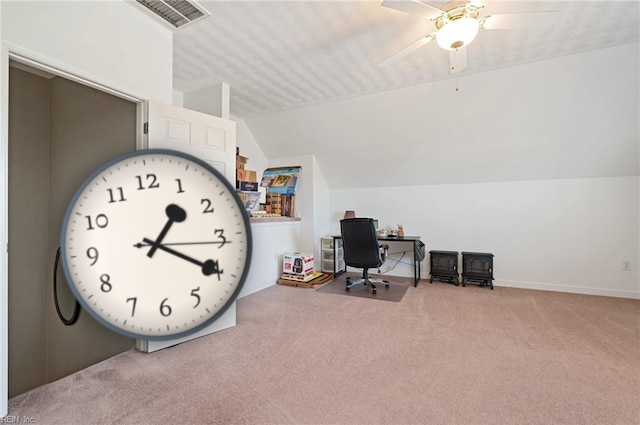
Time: {"hour": 1, "minute": 20, "second": 16}
